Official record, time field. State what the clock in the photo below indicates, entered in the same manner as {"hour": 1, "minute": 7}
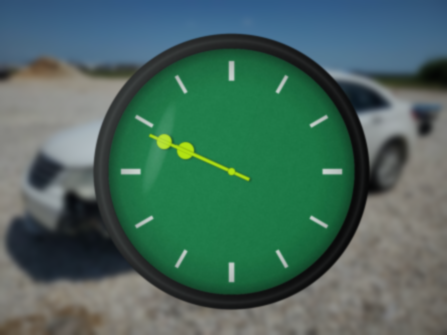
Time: {"hour": 9, "minute": 49}
